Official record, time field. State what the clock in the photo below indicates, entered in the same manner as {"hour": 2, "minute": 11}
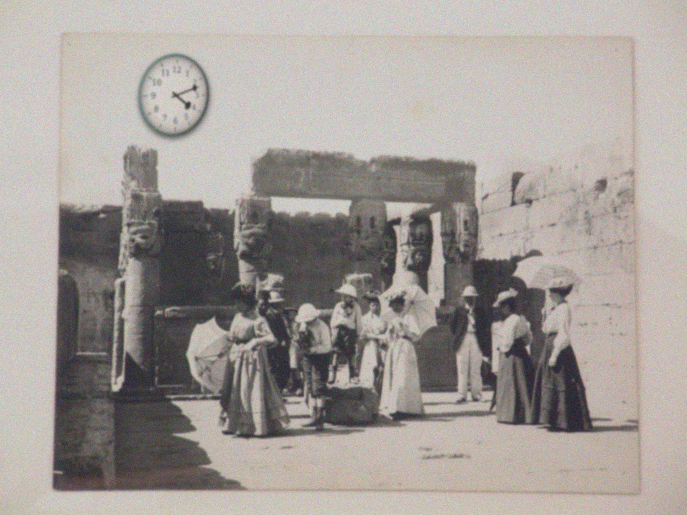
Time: {"hour": 4, "minute": 12}
